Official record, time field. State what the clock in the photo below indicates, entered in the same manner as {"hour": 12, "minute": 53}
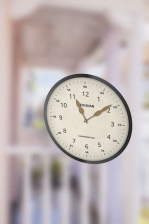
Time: {"hour": 11, "minute": 9}
